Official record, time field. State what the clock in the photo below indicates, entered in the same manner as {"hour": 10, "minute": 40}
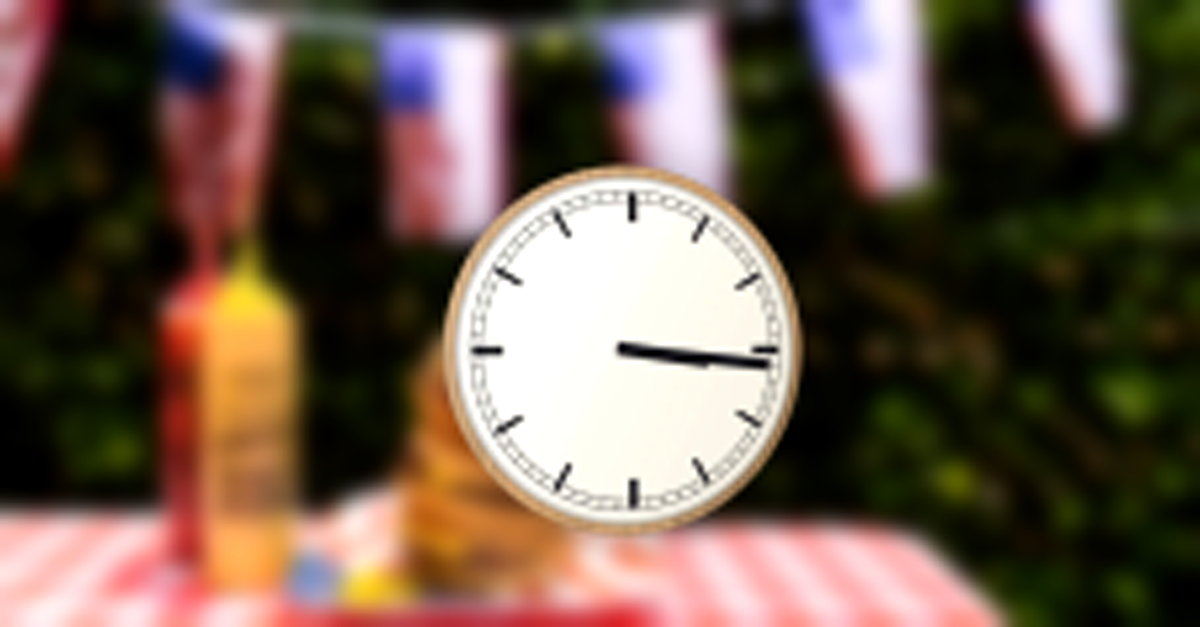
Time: {"hour": 3, "minute": 16}
